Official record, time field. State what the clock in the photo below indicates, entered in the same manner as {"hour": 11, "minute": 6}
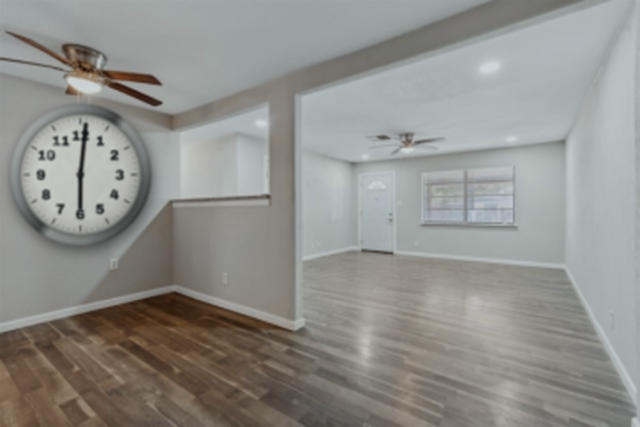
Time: {"hour": 6, "minute": 1}
